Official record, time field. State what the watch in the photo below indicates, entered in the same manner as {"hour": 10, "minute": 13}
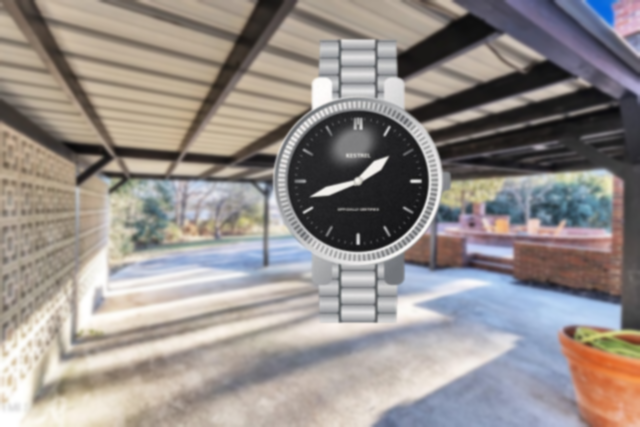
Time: {"hour": 1, "minute": 42}
